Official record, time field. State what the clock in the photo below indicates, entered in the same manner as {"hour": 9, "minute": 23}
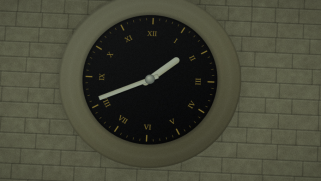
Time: {"hour": 1, "minute": 41}
